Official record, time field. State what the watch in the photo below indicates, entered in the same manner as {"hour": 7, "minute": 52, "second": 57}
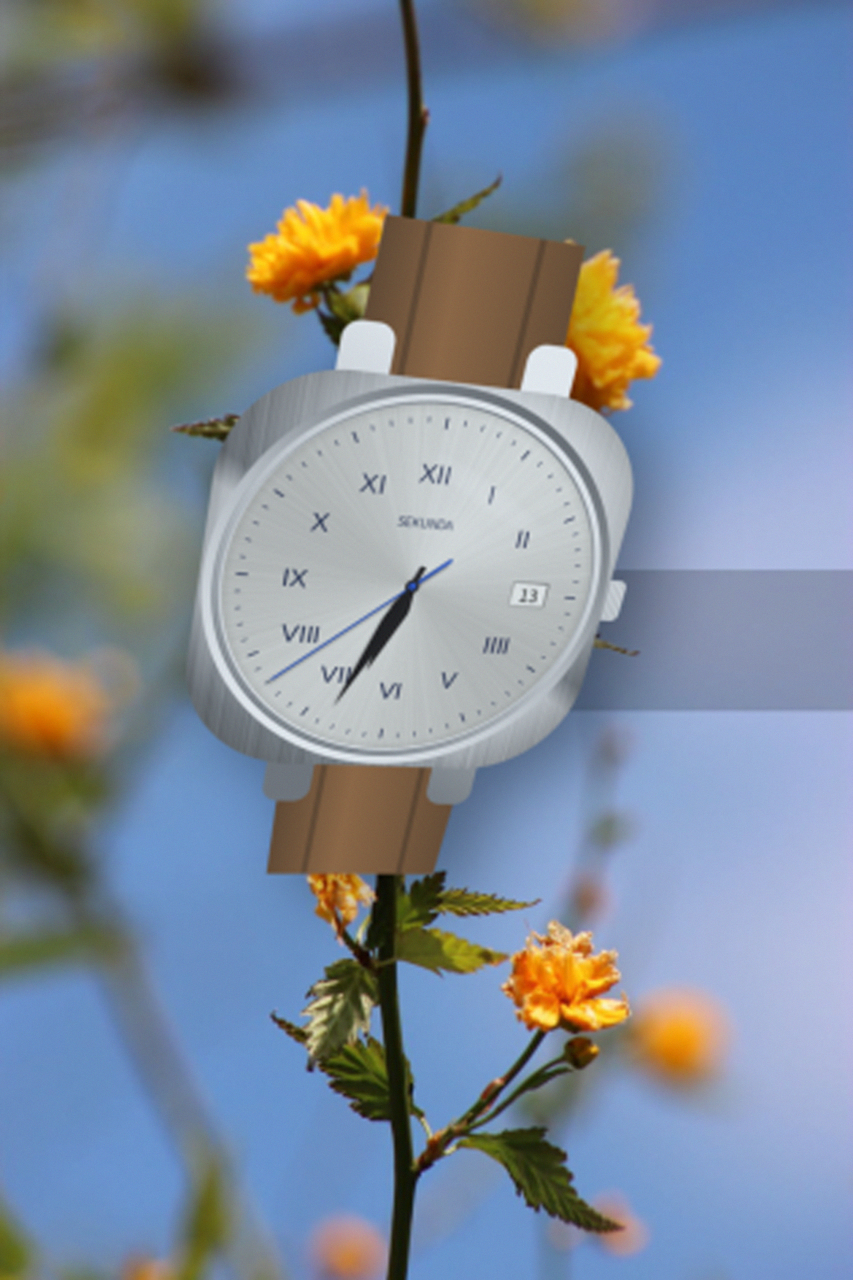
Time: {"hour": 6, "minute": 33, "second": 38}
